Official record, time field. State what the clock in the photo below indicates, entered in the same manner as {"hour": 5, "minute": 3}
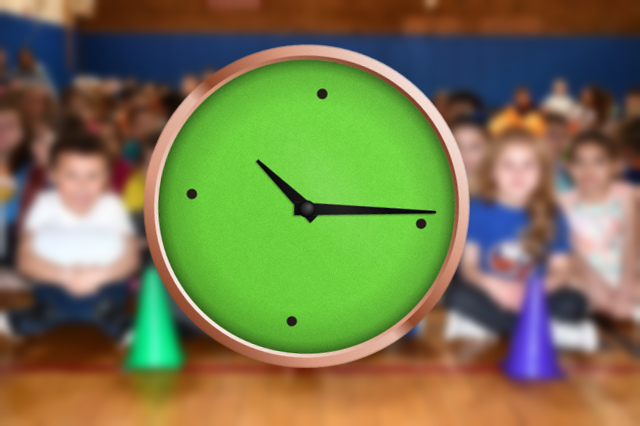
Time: {"hour": 10, "minute": 14}
